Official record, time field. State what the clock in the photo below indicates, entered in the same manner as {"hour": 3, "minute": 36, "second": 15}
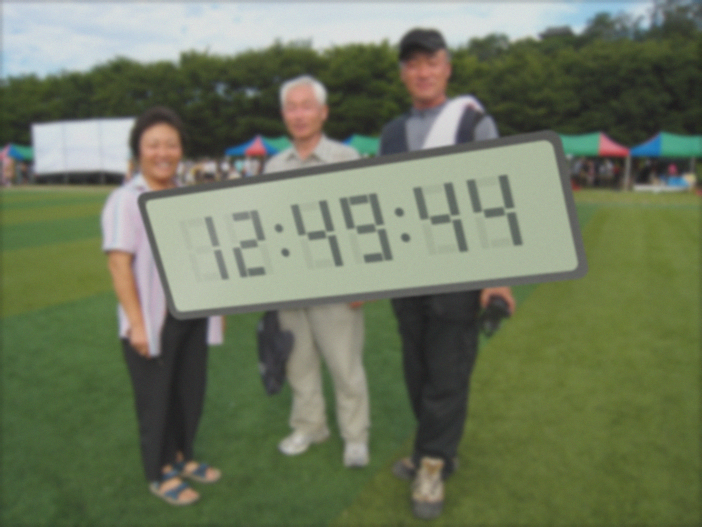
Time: {"hour": 12, "minute": 49, "second": 44}
